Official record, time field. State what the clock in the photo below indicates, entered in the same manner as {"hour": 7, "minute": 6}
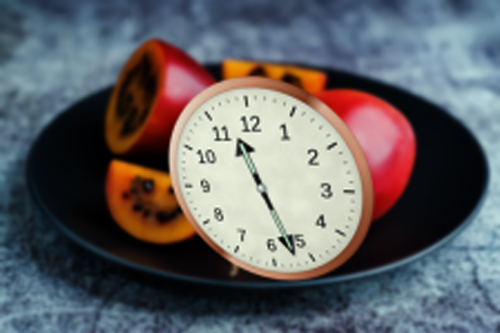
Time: {"hour": 11, "minute": 27}
